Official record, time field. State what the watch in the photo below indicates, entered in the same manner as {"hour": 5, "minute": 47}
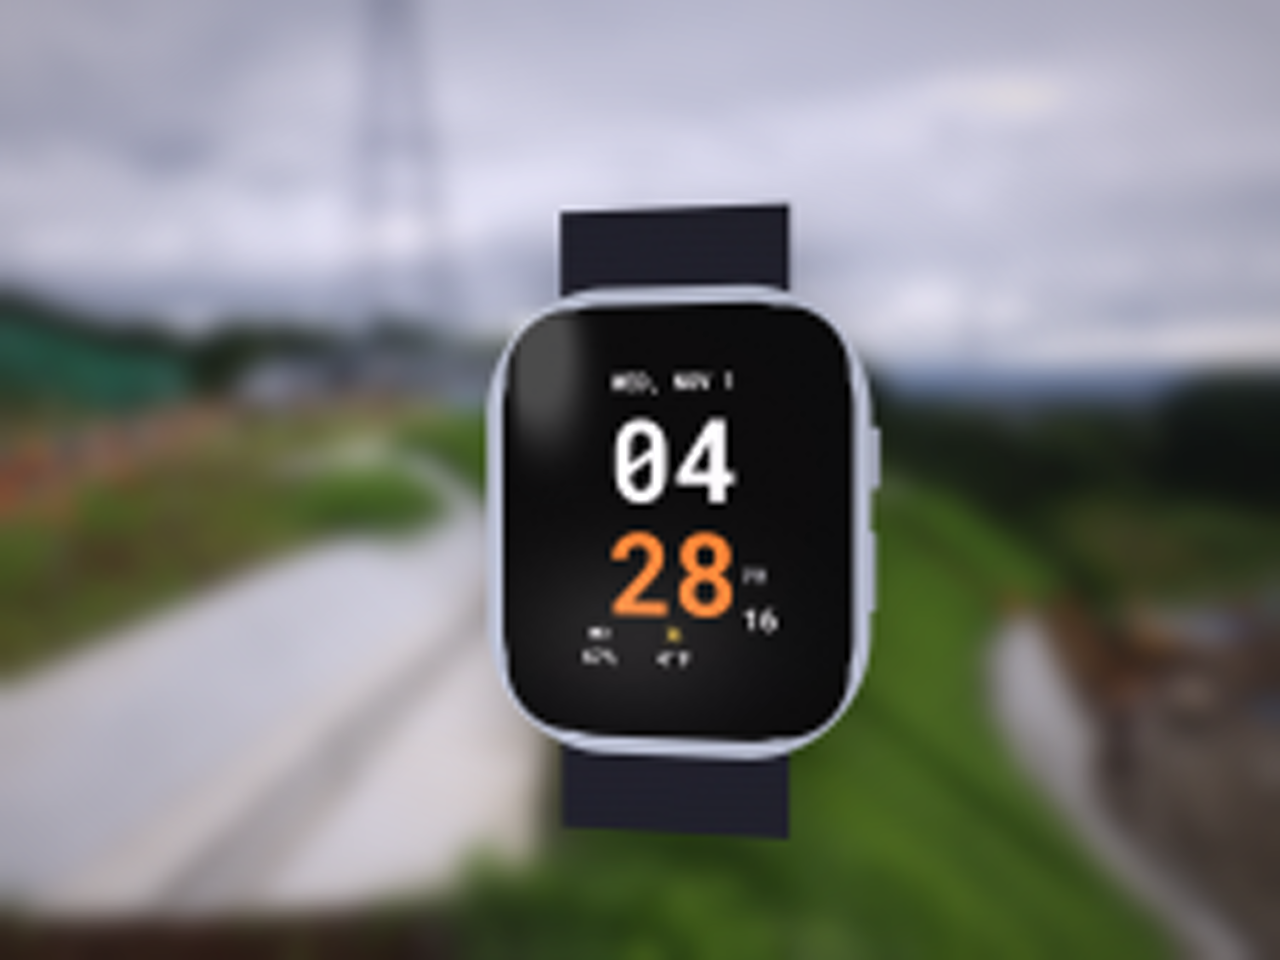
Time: {"hour": 4, "minute": 28}
